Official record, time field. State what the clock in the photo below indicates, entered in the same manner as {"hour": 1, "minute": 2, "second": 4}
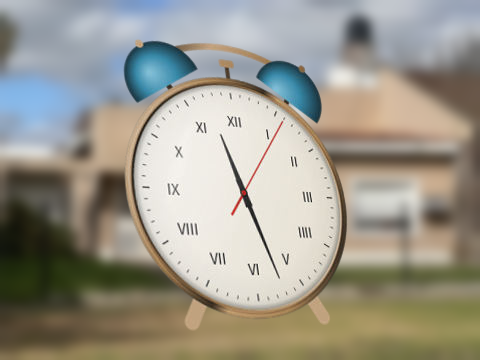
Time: {"hour": 11, "minute": 27, "second": 6}
